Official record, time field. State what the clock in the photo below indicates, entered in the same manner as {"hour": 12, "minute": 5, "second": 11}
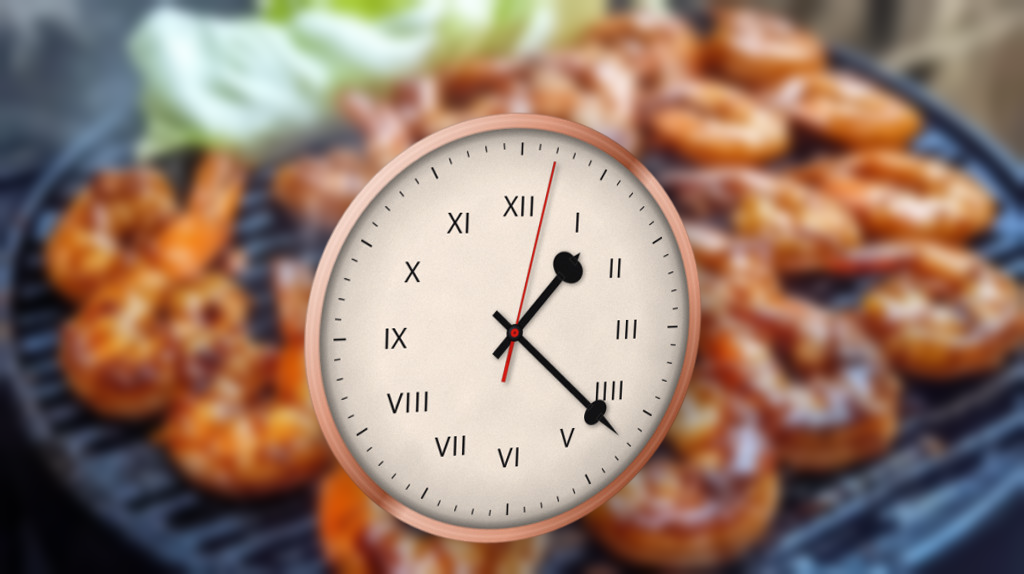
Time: {"hour": 1, "minute": 22, "second": 2}
